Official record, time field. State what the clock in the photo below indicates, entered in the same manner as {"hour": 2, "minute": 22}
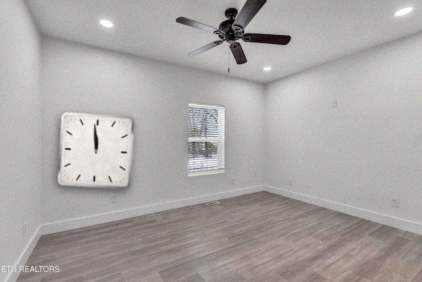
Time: {"hour": 11, "minute": 59}
